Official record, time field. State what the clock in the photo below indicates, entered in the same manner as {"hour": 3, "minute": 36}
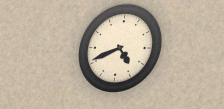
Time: {"hour": 4, "minute": 41}
